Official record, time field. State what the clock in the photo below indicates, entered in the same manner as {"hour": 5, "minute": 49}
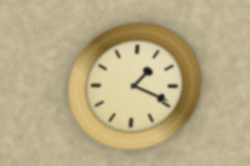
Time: {"hour": 1, "minute": 19}
